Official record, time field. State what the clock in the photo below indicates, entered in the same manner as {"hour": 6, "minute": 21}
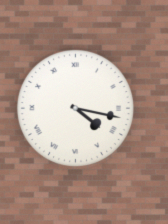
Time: {"hour": 4, "minute": 17}
